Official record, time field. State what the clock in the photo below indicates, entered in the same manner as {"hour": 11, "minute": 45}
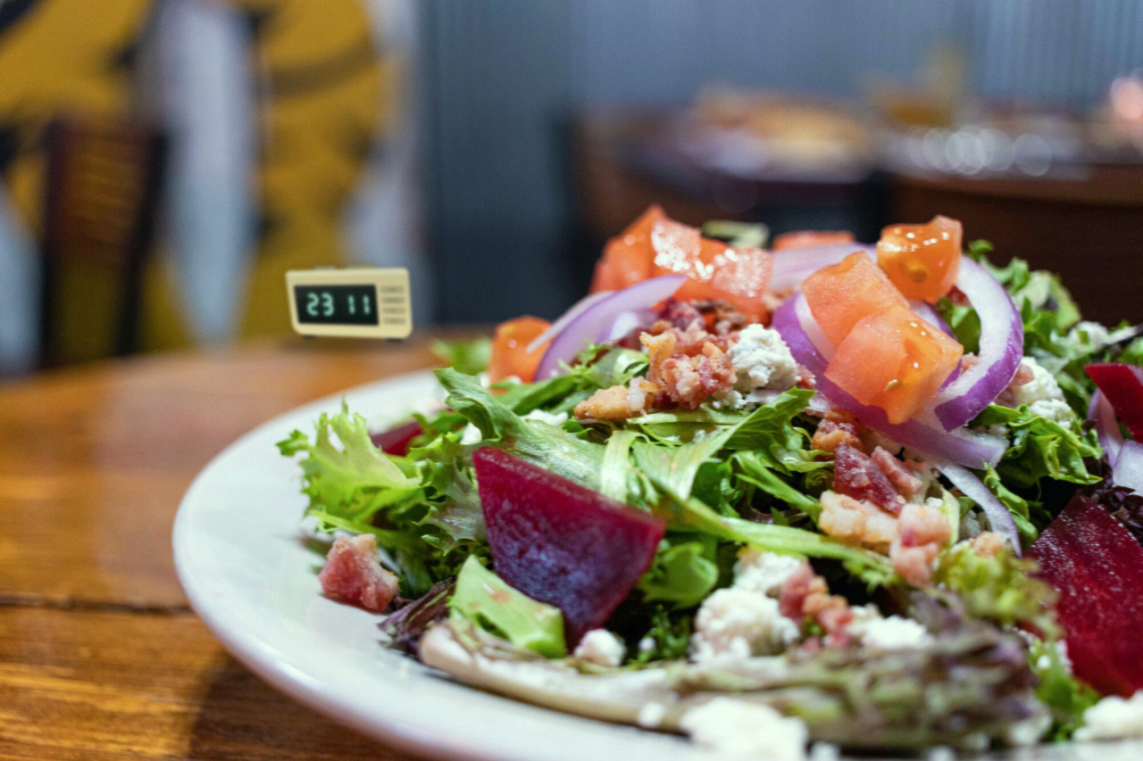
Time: {"hour": 23, "minute": 11}
